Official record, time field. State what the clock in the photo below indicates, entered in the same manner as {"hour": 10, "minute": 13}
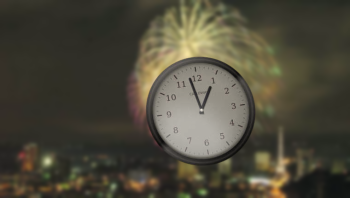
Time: {"hour": 12, "minute": 58}
